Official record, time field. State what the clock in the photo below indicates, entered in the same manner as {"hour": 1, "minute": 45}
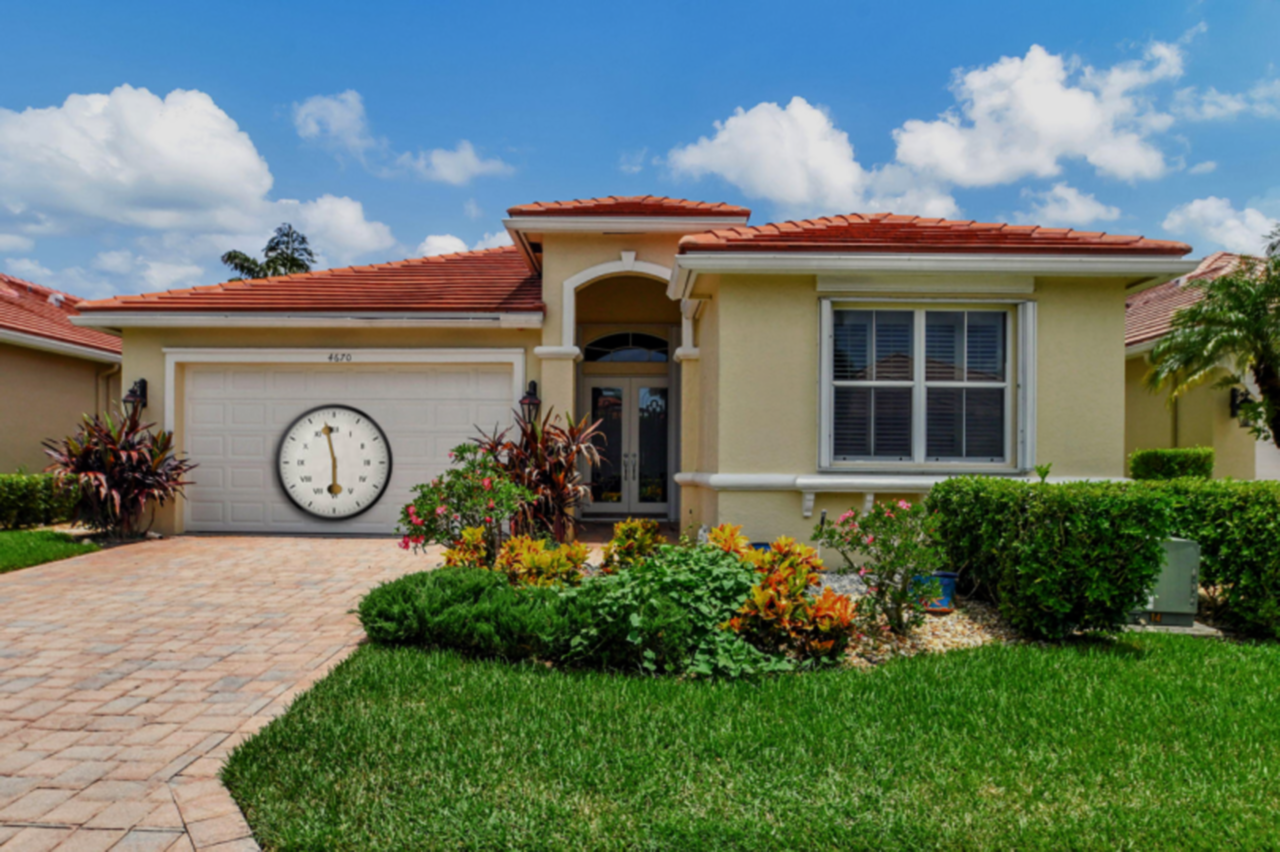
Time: {"hour": 5, "minute": 58}
